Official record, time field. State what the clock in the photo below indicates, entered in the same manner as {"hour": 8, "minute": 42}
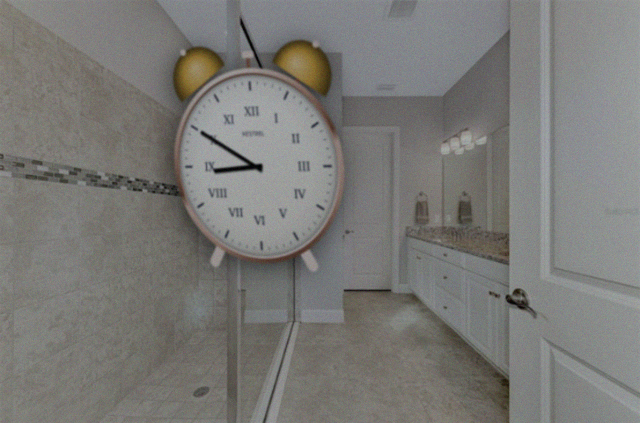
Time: {"hour": 8, "minute": 50}
